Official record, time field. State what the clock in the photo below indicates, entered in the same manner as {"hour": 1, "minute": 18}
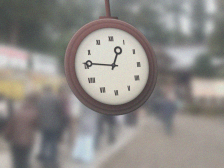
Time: {"hour": 12, "minute": 46}
